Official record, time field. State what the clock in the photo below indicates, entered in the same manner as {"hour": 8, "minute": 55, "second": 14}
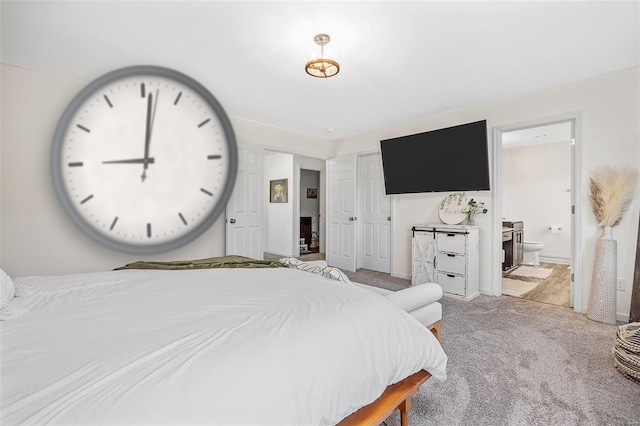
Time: {"hour": 9, "minute": 1, "second": 2}
